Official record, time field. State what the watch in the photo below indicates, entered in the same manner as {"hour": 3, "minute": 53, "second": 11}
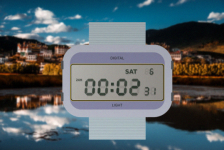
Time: {"hour": 0, "minute": 2, "second": 31}
